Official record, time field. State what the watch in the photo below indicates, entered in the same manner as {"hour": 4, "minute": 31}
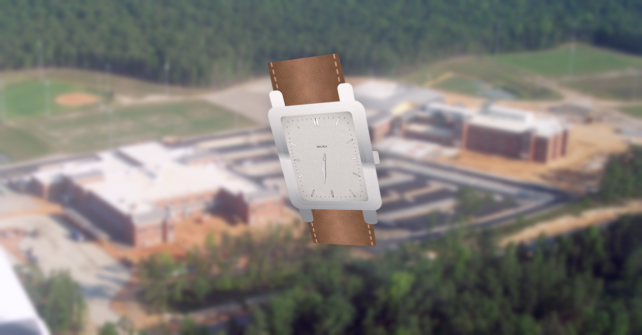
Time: {"hour": 6, "minute": 32}
